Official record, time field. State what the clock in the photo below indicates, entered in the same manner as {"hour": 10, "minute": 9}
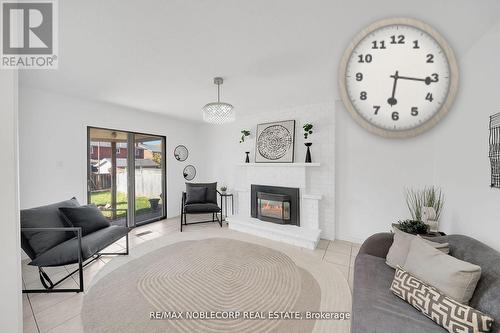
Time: {"hour": 6, "minute": 16}
